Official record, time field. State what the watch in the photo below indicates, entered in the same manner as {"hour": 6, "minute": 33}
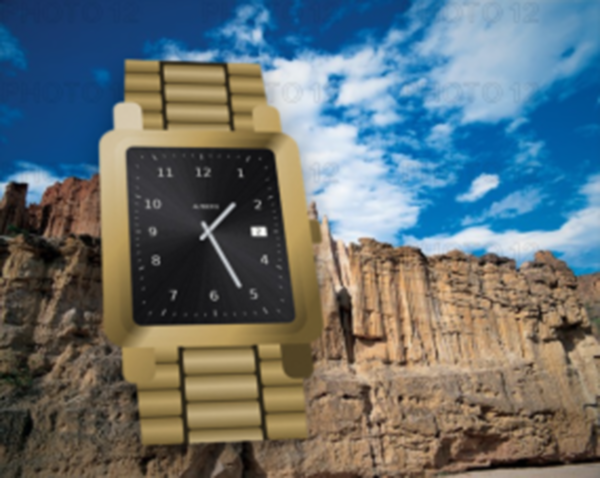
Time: {"hour": 1, "minute": 26}
